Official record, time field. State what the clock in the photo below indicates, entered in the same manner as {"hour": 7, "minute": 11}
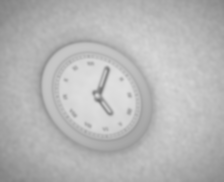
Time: {"hour": 5, "minute": 5}
